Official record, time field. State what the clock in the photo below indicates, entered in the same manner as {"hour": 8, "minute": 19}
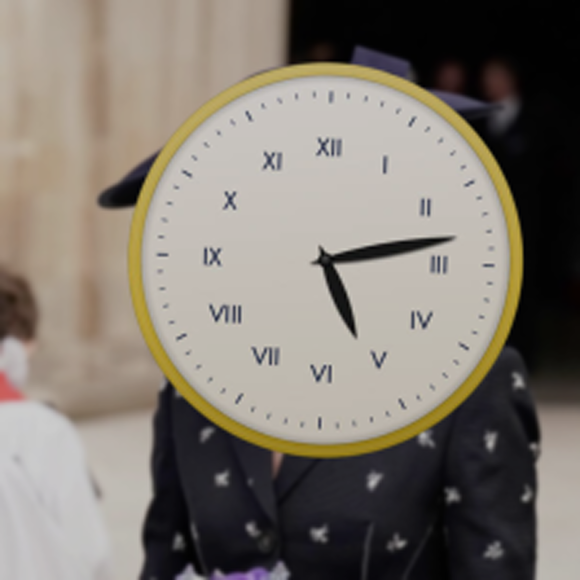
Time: {"hour": 5, "minute": 13}
